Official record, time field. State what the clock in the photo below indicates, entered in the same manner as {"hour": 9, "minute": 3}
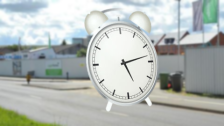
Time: {"hour": 5, "minute": 13}
